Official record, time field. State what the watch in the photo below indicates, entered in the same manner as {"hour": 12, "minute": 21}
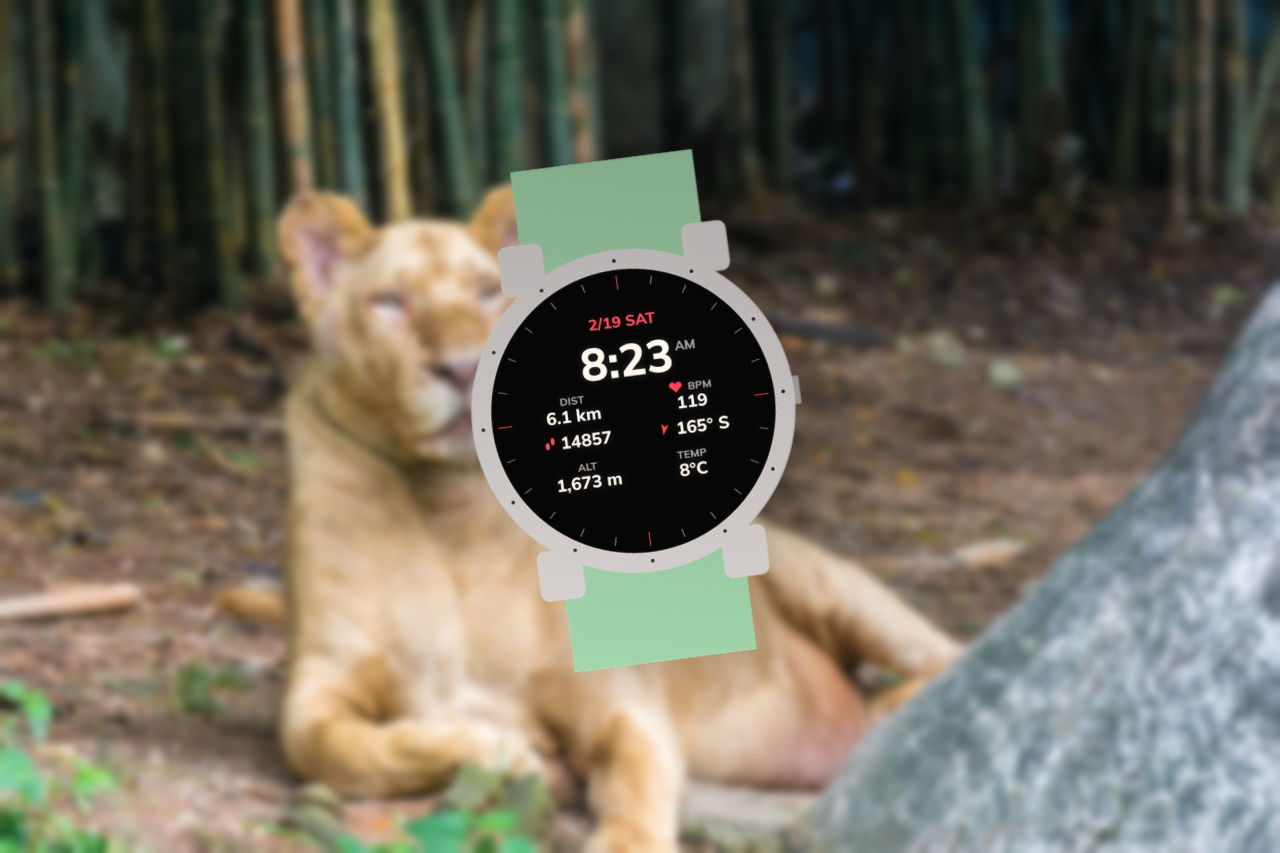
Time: {"hour": 8, "minute": 23}
